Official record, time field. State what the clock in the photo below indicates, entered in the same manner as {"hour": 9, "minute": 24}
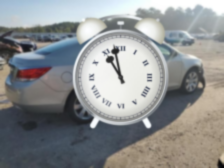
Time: {"hour": 10, "minute": 58}
